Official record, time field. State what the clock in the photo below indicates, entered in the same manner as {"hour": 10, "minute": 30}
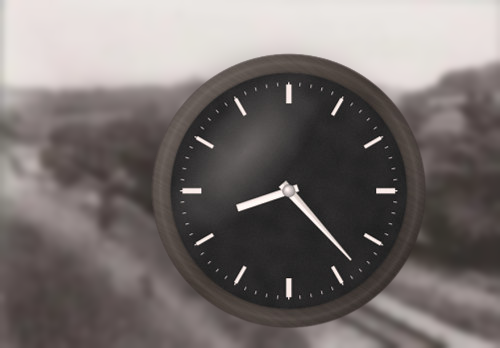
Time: {"hour": 8, "minute": 23}
